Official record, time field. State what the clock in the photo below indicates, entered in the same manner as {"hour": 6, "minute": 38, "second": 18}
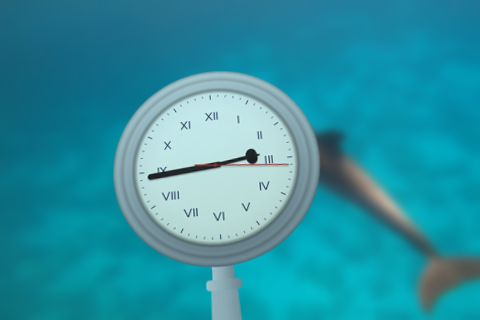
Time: {"hour": 2, "minute": 44, "second": 16}
